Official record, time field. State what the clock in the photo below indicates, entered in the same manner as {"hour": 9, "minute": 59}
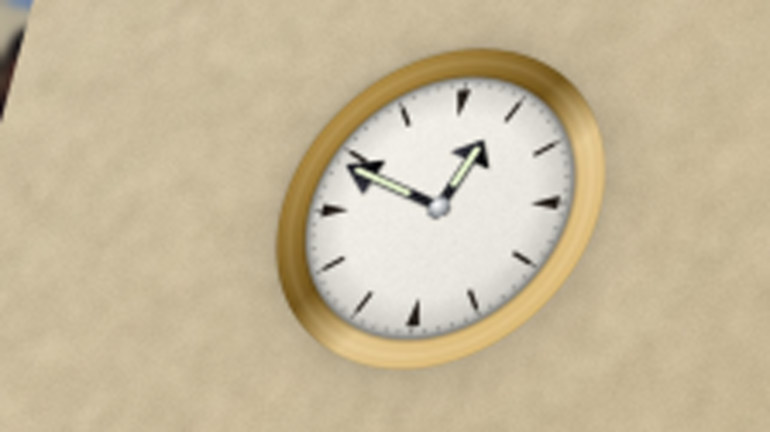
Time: {"hour": 12, "minute": 49}
